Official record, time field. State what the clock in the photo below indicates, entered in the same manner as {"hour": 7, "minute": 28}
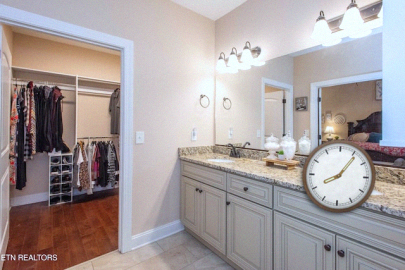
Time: {"hour": 8, "minute": 6}
